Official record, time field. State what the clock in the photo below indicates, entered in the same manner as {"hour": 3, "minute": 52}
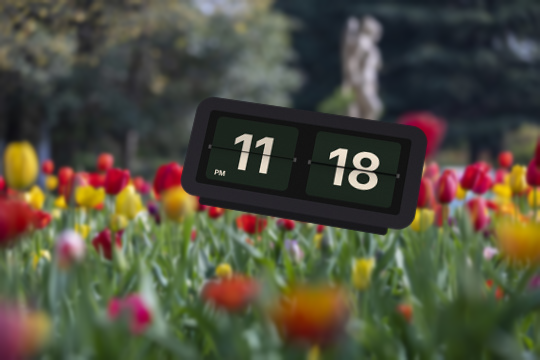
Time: {"hour": 11, "minute": 18}
